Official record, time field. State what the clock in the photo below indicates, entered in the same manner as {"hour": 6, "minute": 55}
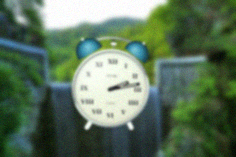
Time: {"hour": 2, "minute": 13}
